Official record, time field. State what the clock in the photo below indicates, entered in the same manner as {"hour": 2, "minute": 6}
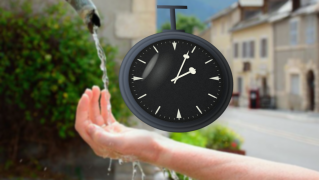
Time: {"hour": 2, "minute": 4}
